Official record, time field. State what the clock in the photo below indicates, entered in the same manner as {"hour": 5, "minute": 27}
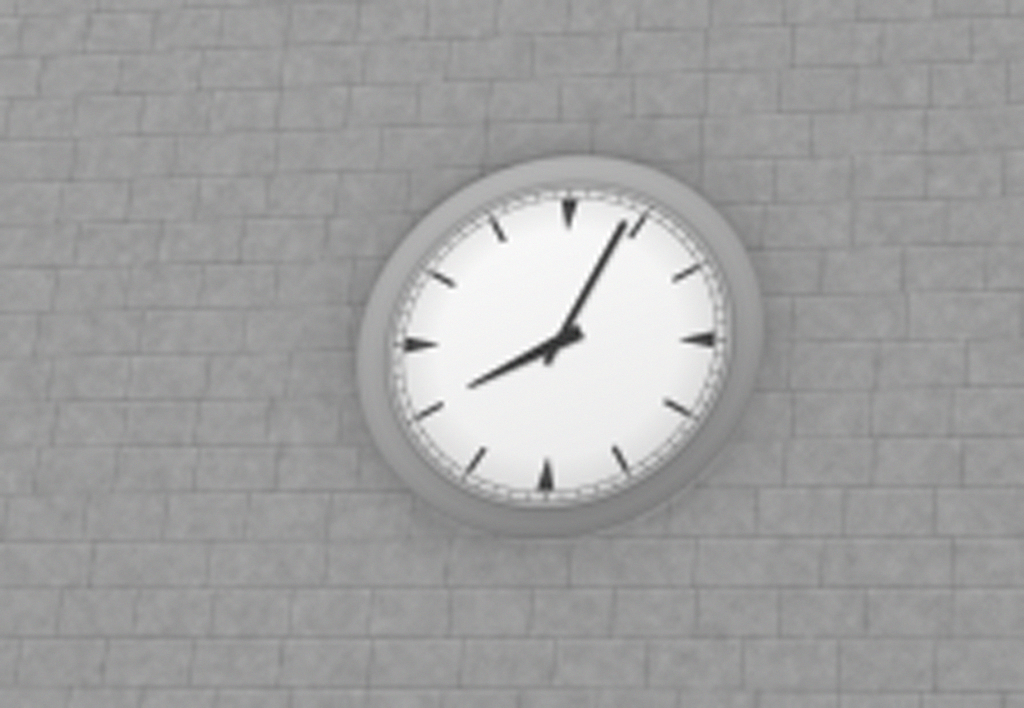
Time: {"hour": 8, "minute": 4}
